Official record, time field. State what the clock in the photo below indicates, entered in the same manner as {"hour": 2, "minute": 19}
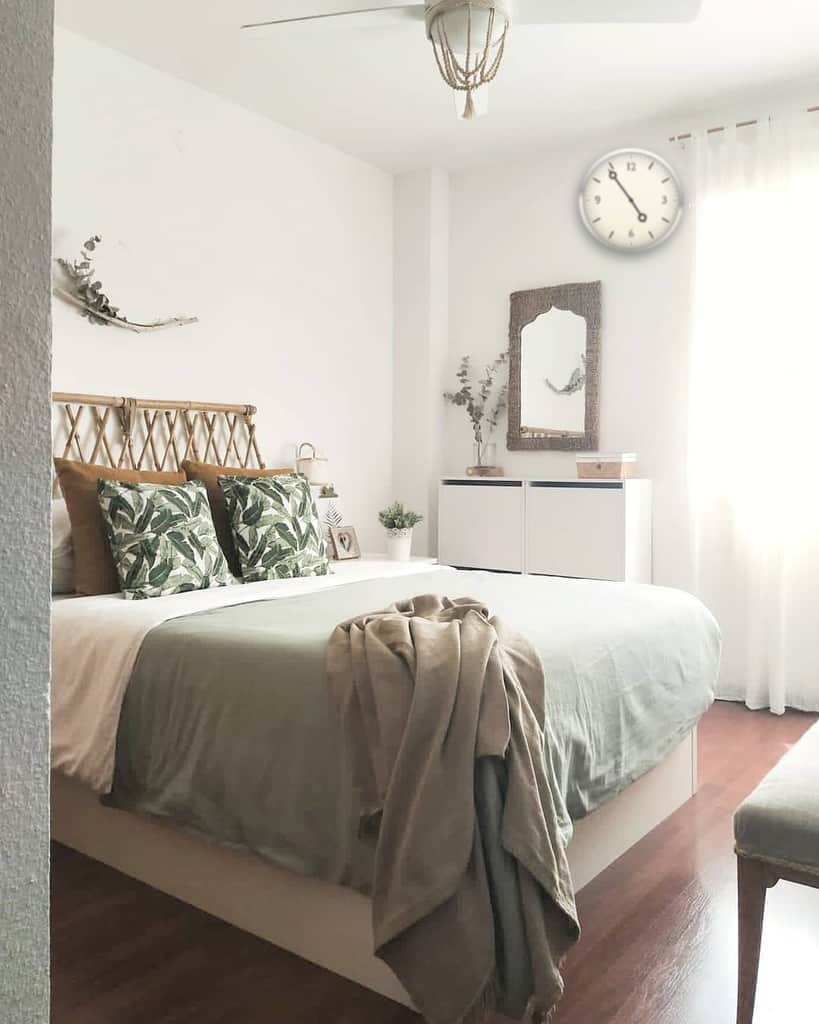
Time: {"hour": 4, "minute": 54}
